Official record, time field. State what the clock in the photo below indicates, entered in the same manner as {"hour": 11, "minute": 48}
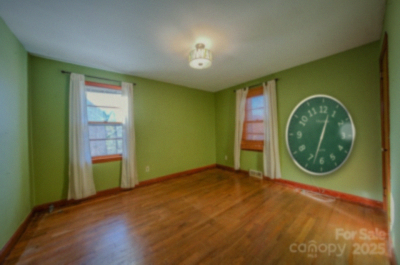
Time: {"hour": 12, "minute": 33}
